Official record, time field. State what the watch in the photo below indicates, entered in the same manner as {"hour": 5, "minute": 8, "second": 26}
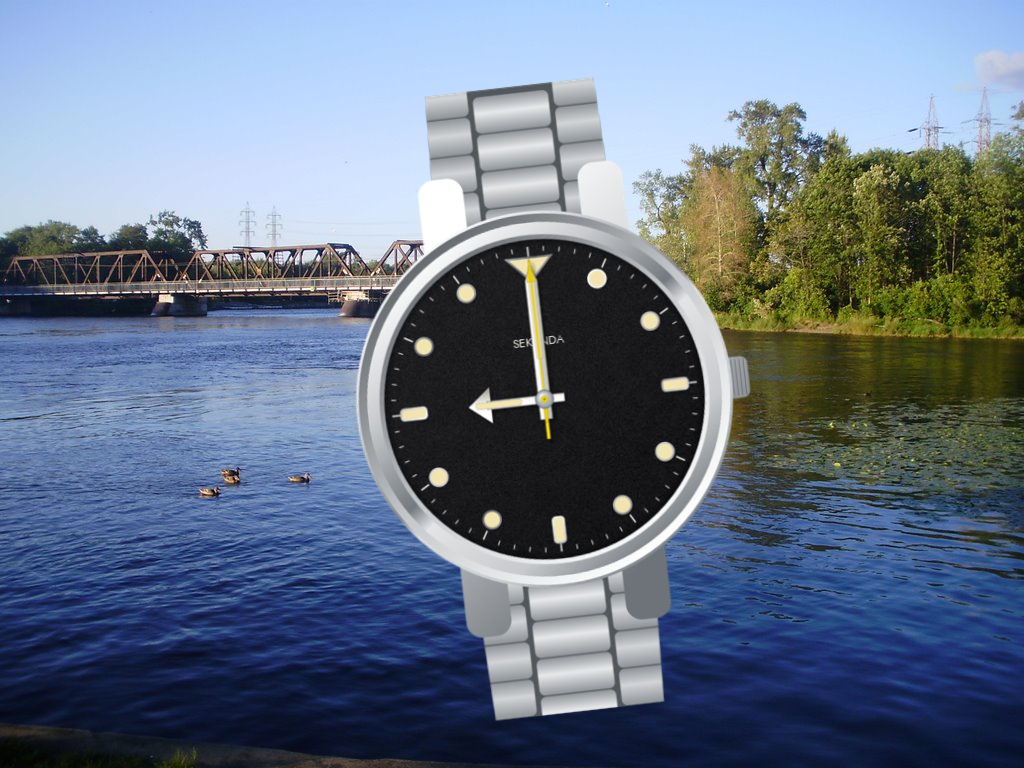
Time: {"hour": 9, "minute": 0, "second": 0}
